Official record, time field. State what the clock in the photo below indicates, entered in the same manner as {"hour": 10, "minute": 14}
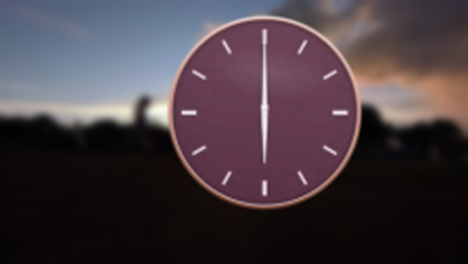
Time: {"hour": 6, "minute": 0}
